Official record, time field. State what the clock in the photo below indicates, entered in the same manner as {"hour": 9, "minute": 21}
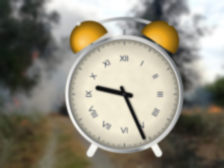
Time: {"hour": 9, "minute": 26}
